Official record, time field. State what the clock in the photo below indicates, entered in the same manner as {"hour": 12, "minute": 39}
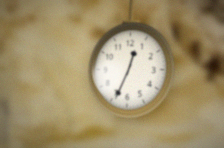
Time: {"hour": 12, "minute": 34}
